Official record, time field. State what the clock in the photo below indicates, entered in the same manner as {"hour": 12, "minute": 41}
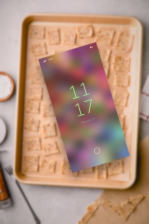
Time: {"hour": 11, "minute": 17}
